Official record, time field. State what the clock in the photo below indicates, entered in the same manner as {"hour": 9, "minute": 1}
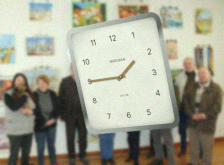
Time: {"hour": 1, "minute": 45}
